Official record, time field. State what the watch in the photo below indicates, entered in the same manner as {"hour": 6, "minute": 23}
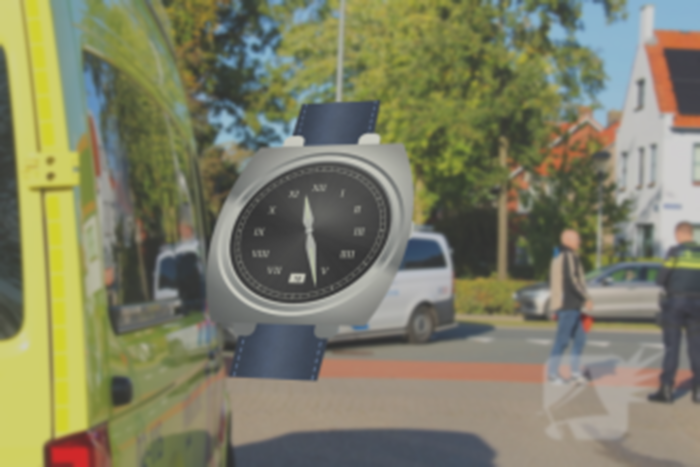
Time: {"hour": 11, "minute": 27}
